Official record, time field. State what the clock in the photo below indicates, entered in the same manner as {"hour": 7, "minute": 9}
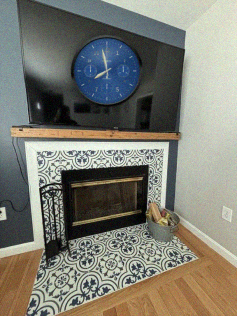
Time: {"hour": 7, "minute": 58}
